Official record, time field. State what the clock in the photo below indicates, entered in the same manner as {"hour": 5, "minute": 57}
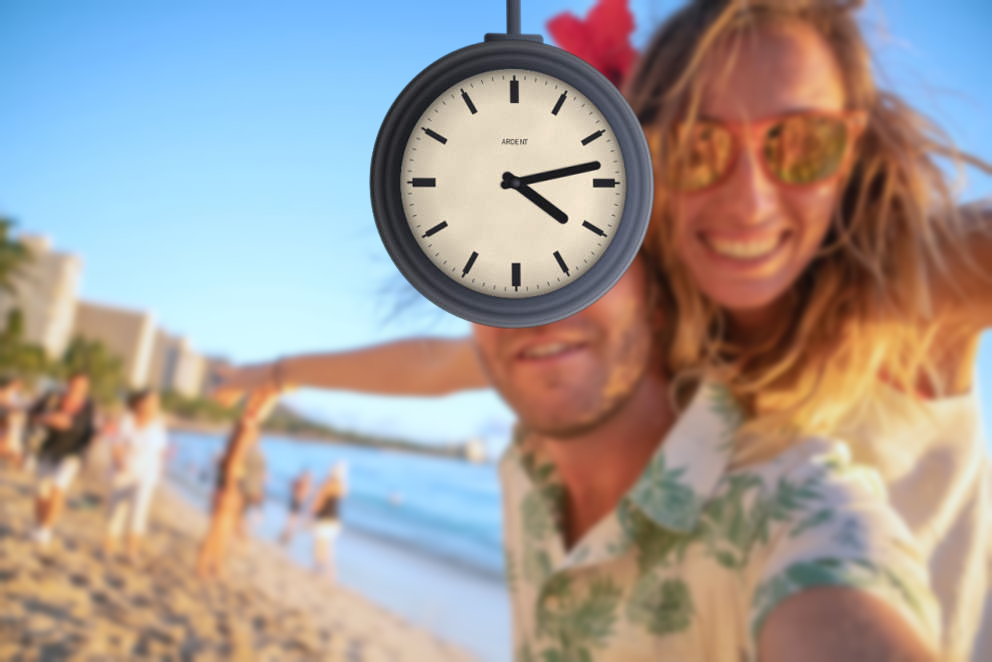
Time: {"hour": 4, "minute": 13}
